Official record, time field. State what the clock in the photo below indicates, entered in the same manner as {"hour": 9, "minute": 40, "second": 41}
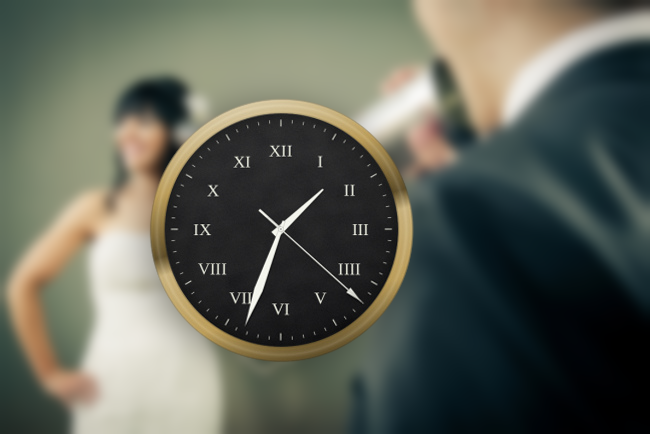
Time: {"hour": 1, "minute": 33, "second": 22}
